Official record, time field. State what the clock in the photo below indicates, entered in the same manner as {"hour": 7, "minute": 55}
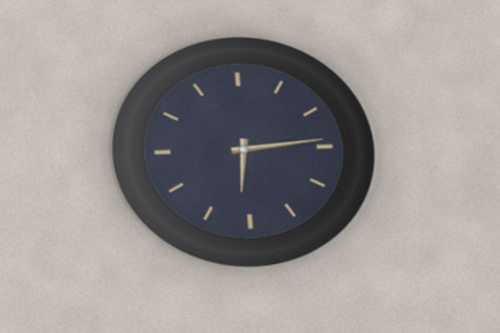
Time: {"hour": 6, "minute": 14}
